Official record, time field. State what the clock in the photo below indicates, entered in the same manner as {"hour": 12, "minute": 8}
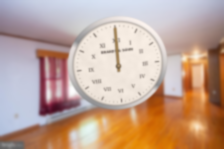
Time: {"hour": 12, "minute": 0}
